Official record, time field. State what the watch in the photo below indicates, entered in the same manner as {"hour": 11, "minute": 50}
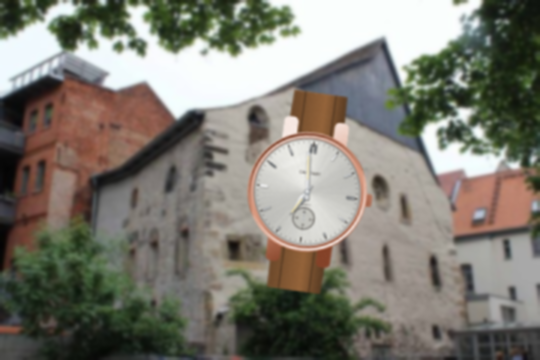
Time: {"hour": 6, "minute": 59}
